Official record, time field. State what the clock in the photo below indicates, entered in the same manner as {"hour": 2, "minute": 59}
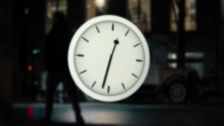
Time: {"hour": 12, "minute": 32}
